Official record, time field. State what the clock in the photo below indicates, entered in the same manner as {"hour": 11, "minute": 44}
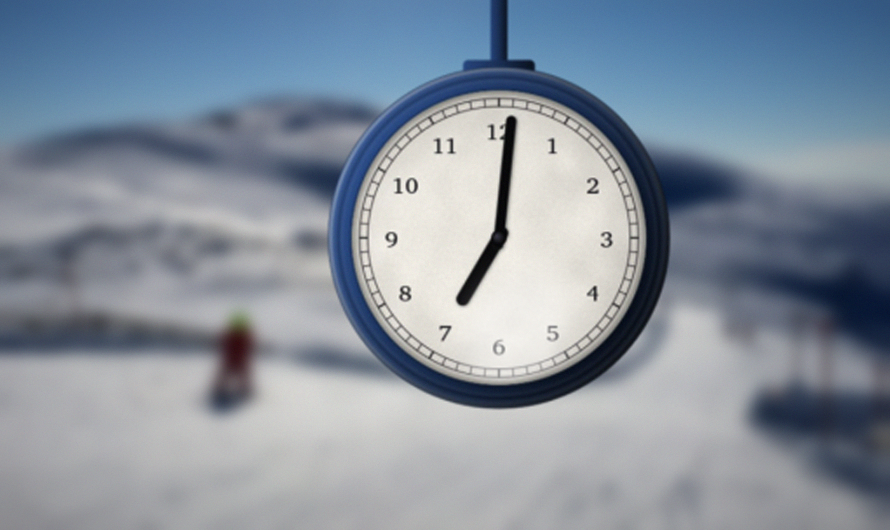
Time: {"hour": 7, "minute": 1}
